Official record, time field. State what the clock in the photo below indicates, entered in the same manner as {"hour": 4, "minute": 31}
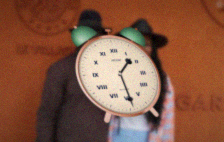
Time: {"hour": 1, "minute": 29}
